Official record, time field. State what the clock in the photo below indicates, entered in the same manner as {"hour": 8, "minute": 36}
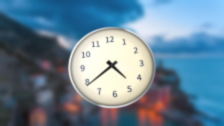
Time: {"hour": 4, "minute": 39}
